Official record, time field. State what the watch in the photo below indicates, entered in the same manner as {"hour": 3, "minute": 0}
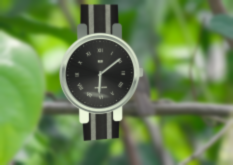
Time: {"hour": 6, "minute": 9}
